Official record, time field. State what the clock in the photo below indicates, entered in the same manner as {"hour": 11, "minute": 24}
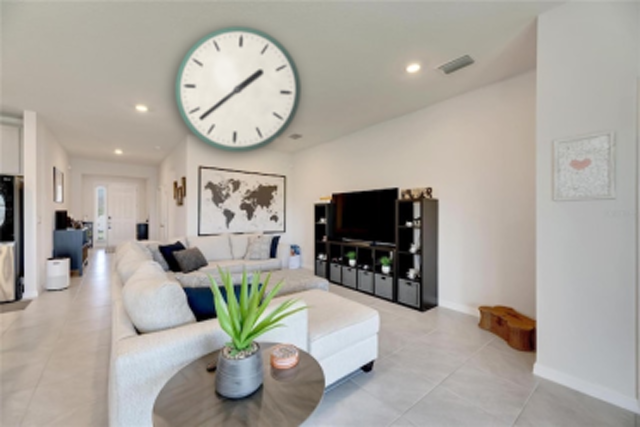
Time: {"hour": 1, "minute": 38}
